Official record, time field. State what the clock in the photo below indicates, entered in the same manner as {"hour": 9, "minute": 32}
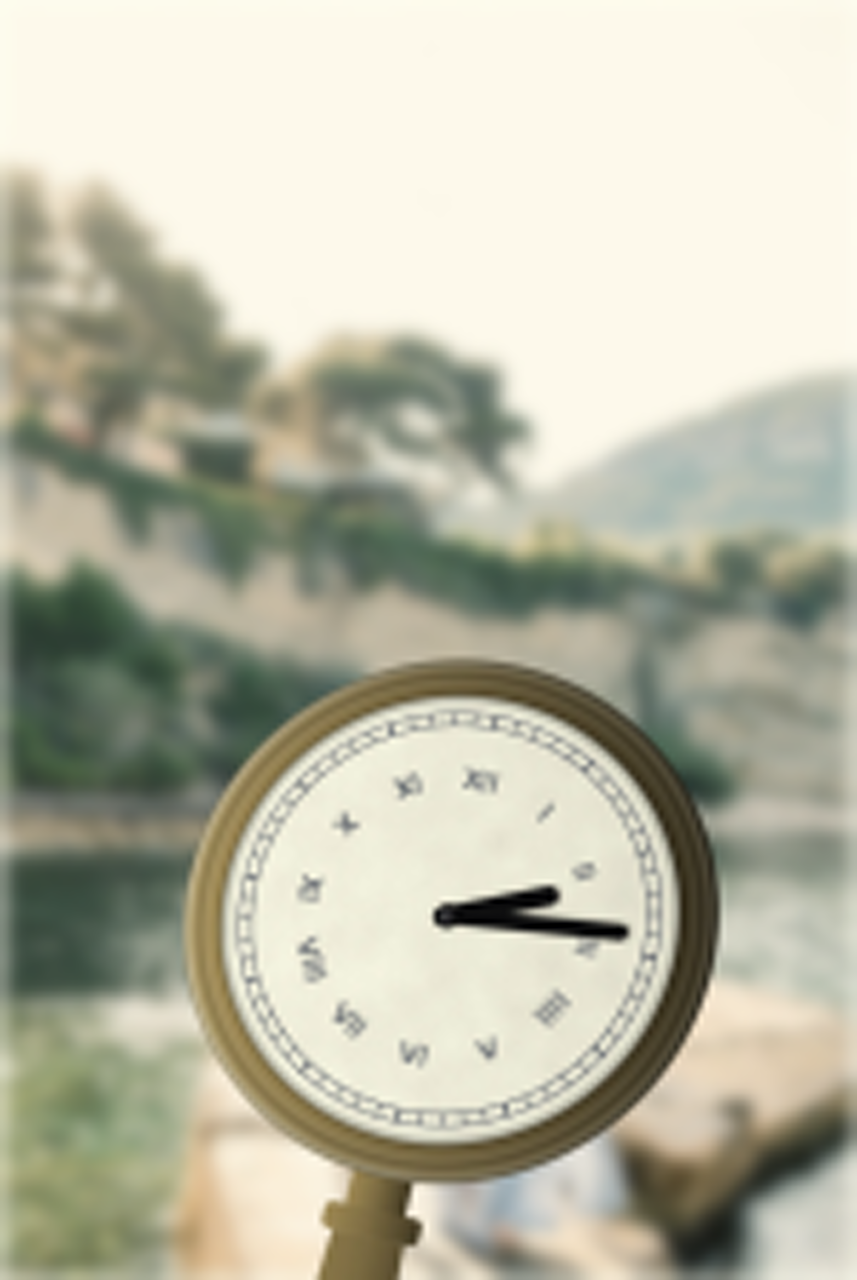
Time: {"hour": 2, "minute": 14}
